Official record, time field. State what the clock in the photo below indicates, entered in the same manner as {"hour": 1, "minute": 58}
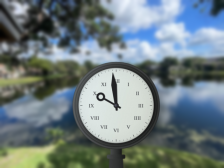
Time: {"hour": 9, "minute": 59}
